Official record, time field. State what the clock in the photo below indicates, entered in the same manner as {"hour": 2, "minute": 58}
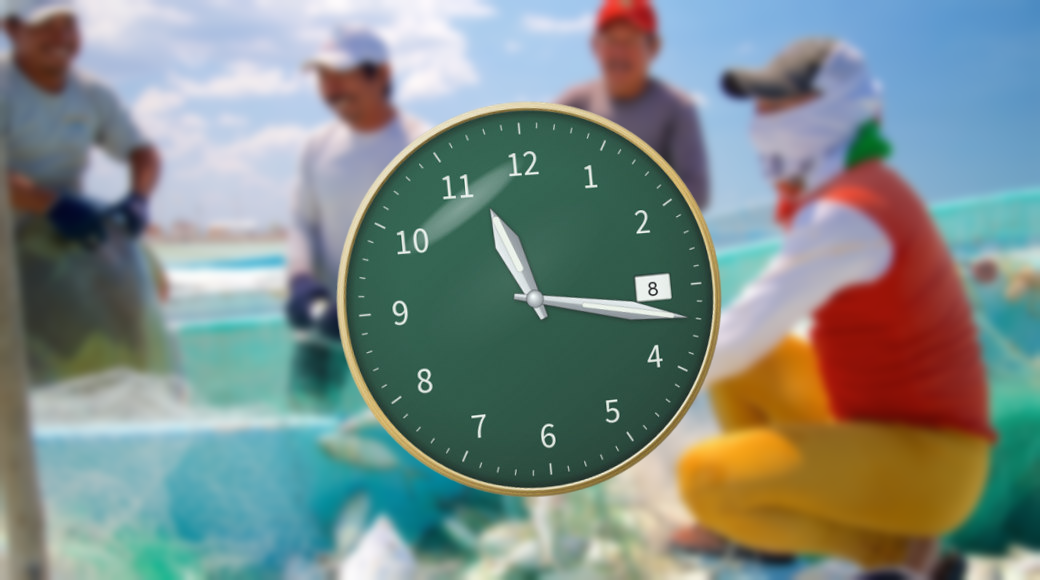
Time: {"hour": 11, "minute": 17}
